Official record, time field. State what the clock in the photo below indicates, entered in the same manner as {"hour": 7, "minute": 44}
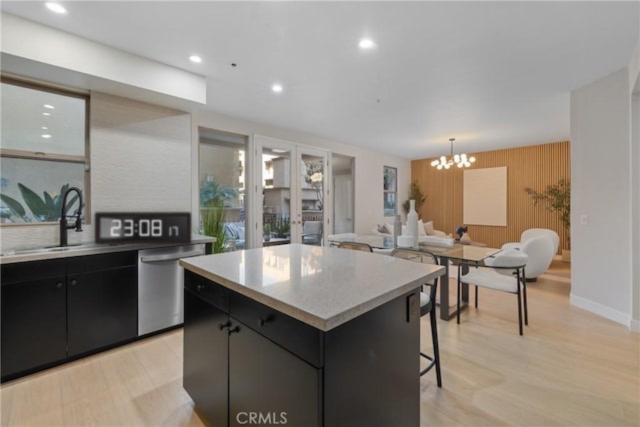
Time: {"hour": 23, "minute": 8}
